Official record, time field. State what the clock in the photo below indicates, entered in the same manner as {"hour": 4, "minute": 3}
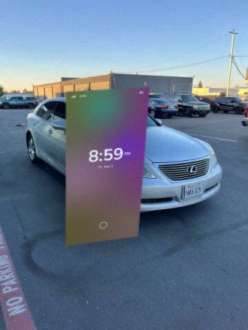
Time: {"hour": 8, "minute": 59}
